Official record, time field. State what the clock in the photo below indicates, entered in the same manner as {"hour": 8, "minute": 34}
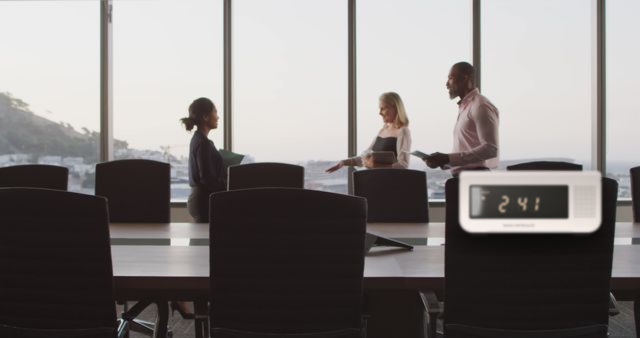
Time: {"hour": 2, "minute": 41}
